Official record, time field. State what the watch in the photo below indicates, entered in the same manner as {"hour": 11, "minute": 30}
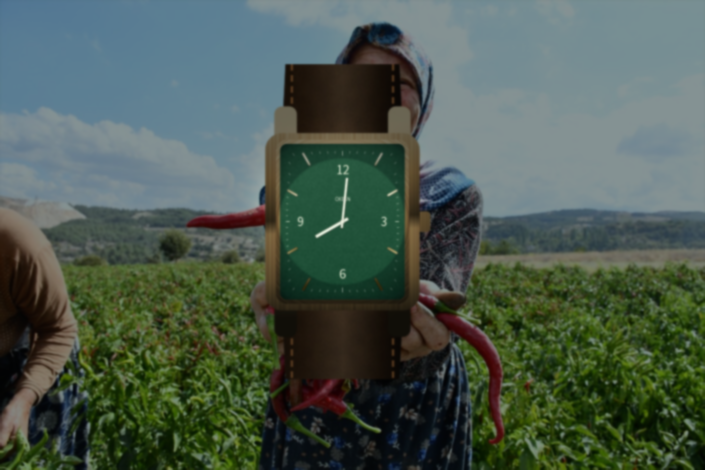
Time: {"hour": 8, "minute": 1}
